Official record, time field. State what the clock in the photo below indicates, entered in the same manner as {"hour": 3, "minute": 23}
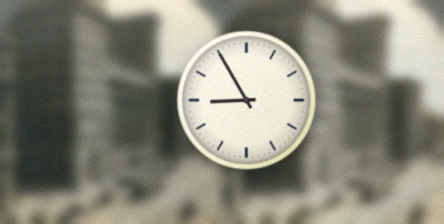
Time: {"hour": 8, "minute": 55}
